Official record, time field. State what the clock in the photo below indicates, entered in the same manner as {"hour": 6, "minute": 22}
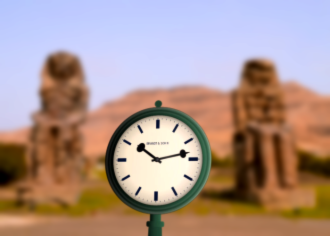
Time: {"hour": 10, "minute": 13}
